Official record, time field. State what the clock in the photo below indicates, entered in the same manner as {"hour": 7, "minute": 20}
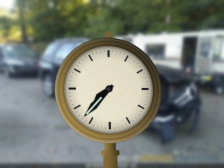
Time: {"hour": 7, "minute": 37}
